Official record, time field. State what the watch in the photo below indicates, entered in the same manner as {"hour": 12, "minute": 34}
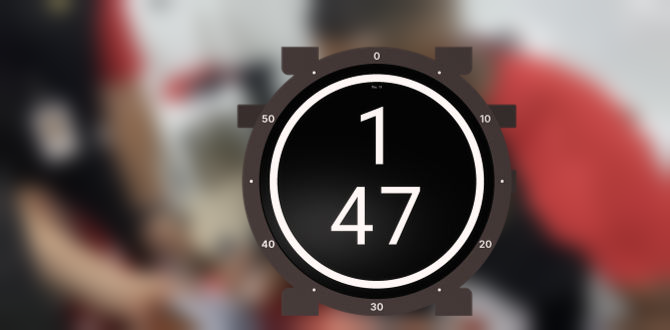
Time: {"hour": 1, "minute": 47}
